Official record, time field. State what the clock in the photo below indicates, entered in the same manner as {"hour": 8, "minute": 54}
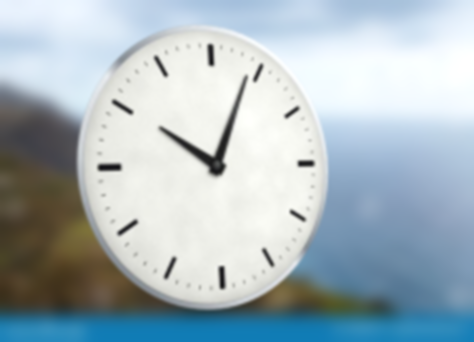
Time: {"hour": 10, "minute": 4}
